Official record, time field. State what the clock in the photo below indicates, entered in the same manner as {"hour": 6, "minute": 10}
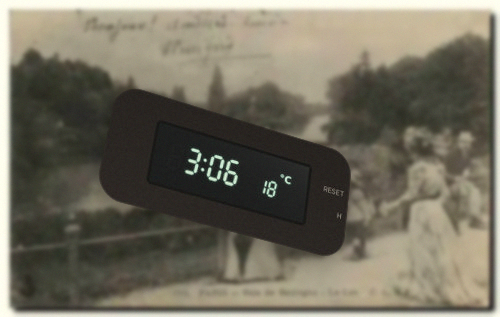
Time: {"hour": 3, "minute": 6}
